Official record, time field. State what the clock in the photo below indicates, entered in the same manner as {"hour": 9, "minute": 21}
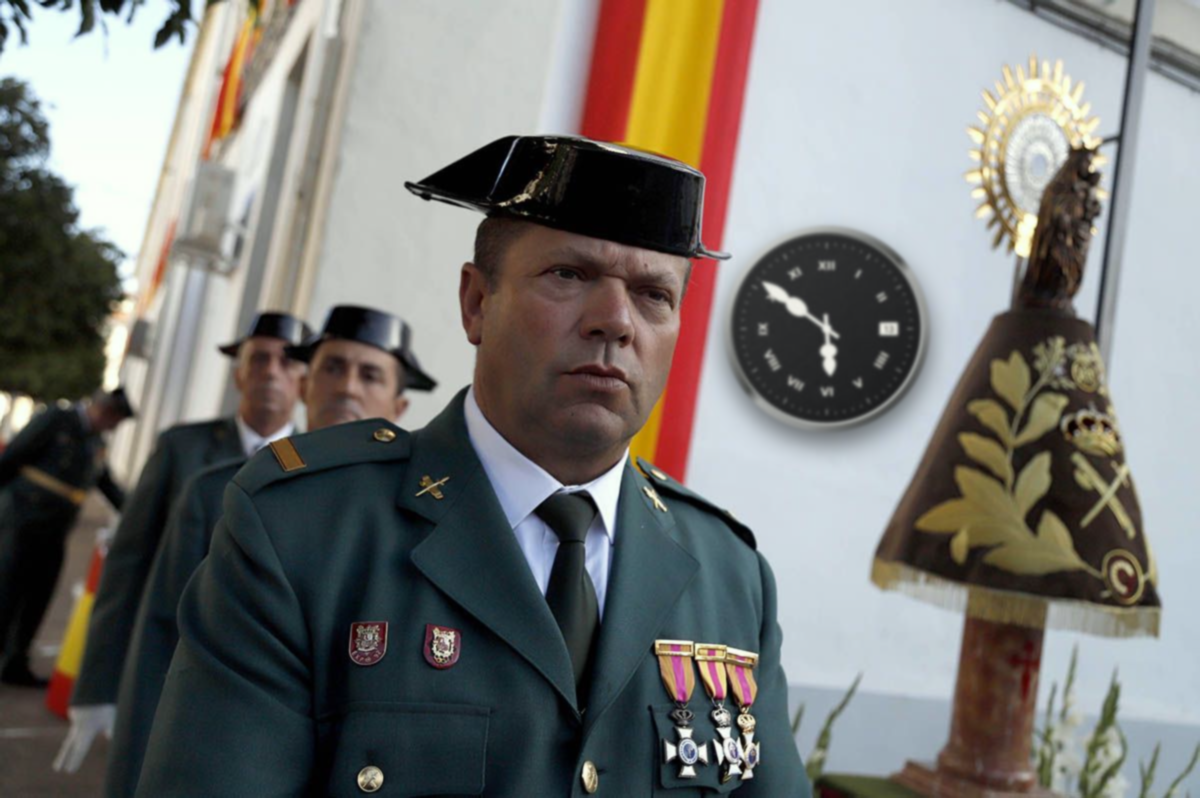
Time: {"hour": 5, "minute": 51}
